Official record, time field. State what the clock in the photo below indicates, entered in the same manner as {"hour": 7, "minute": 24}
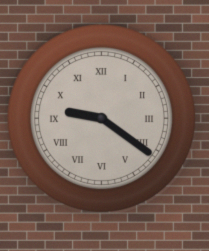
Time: {"hour": 9, "minute": 21}
